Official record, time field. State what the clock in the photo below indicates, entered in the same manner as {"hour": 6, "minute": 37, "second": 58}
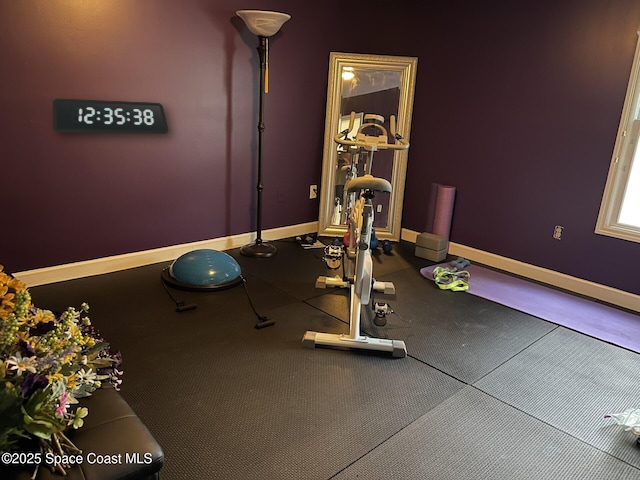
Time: {"hour": 12, "minute": 35, "second": 38}
